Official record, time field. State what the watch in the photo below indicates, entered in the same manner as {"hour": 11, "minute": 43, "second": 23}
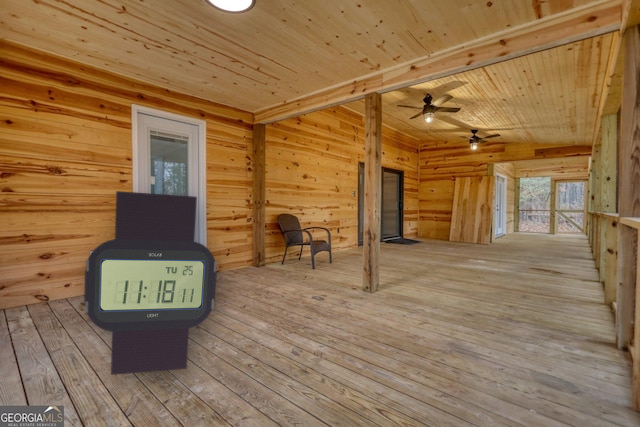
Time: {"hour": 11, "minute": 18, "second": 11}
